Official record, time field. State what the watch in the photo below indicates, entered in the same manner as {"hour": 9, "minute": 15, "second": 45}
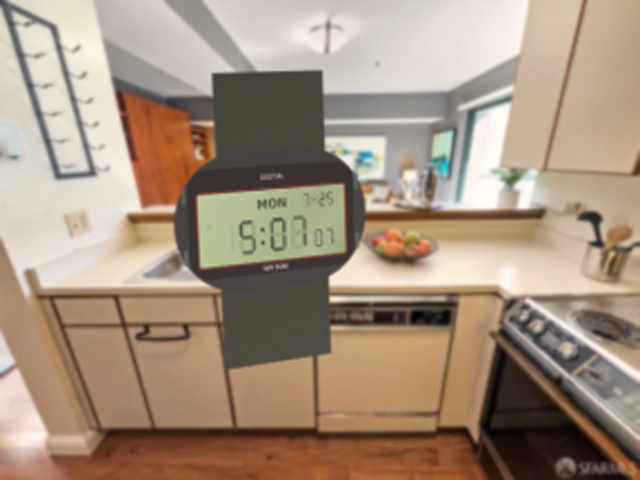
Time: {"hour": 5, "minute": 7, "second": 7}
